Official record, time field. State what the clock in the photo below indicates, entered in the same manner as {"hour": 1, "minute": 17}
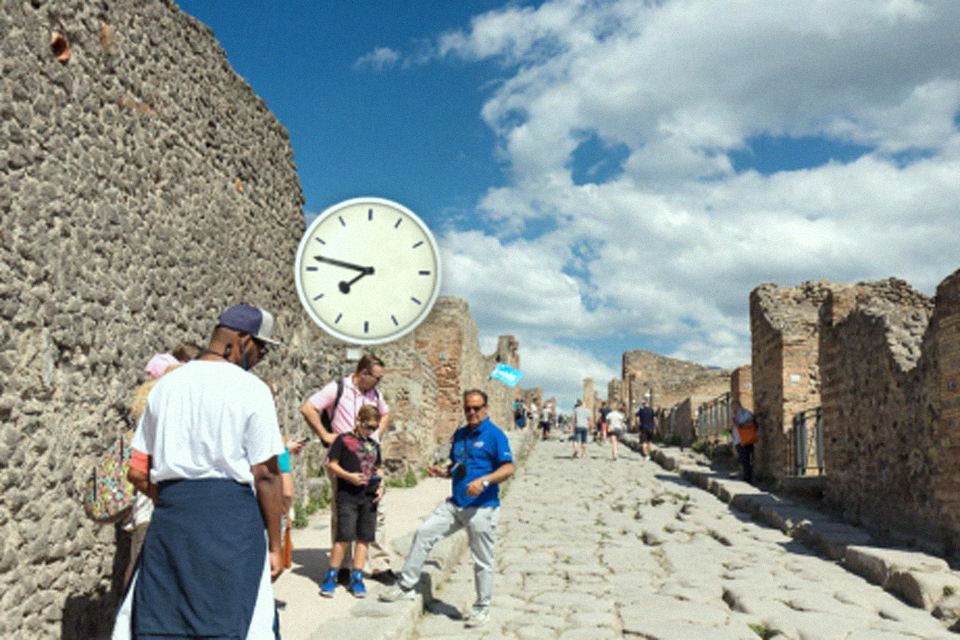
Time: {"hour": 7, "minute": 47}
